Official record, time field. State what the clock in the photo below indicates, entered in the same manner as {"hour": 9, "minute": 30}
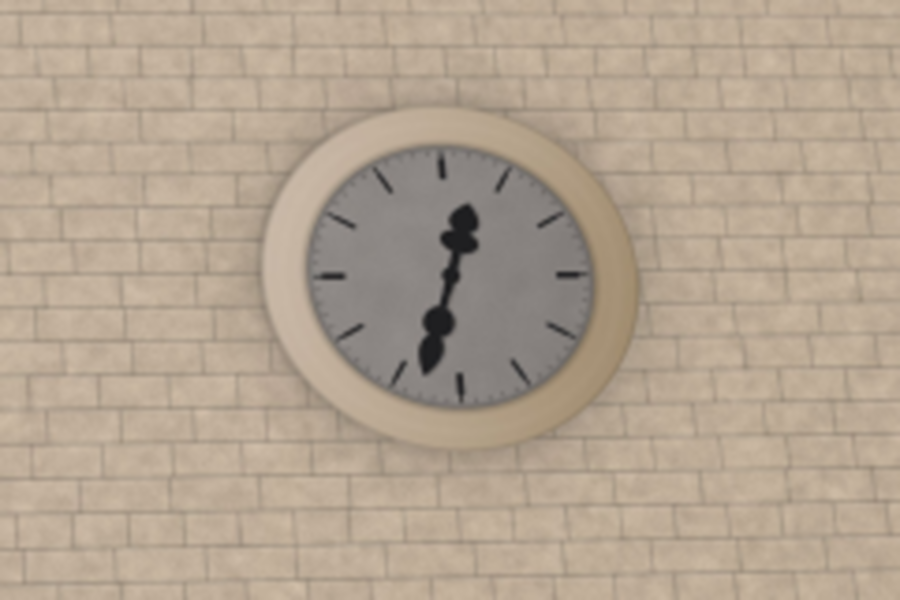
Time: {"hour": 12, "minute": 33}
